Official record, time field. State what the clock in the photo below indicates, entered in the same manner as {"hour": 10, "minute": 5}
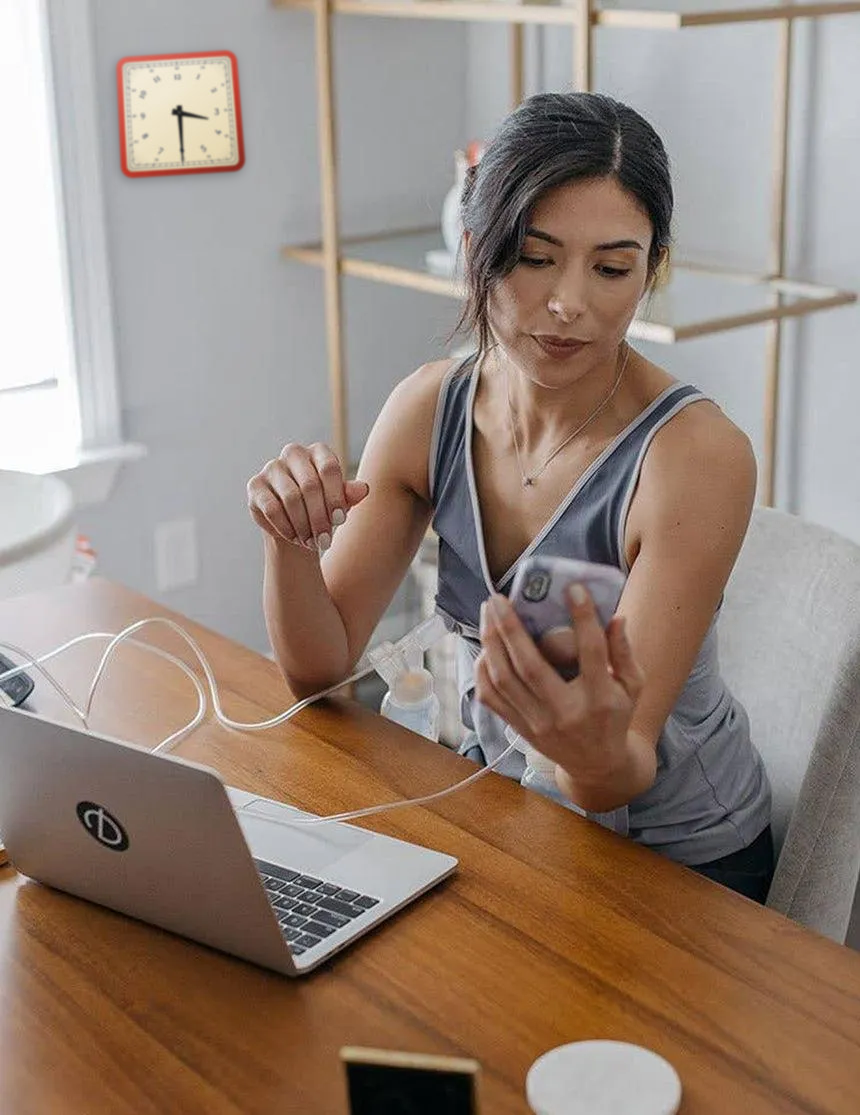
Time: {"hour": 3, "minute": 30}
